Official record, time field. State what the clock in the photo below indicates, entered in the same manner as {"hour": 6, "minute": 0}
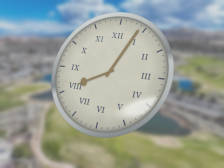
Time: {"hour": 8, "minute": 4}
